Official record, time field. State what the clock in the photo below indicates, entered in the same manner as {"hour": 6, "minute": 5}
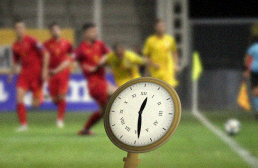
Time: {"hour": 12, "minute": 29}
